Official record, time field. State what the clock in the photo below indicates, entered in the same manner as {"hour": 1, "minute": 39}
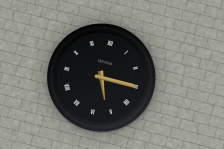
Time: {"hour": 5, "minute": 15}
